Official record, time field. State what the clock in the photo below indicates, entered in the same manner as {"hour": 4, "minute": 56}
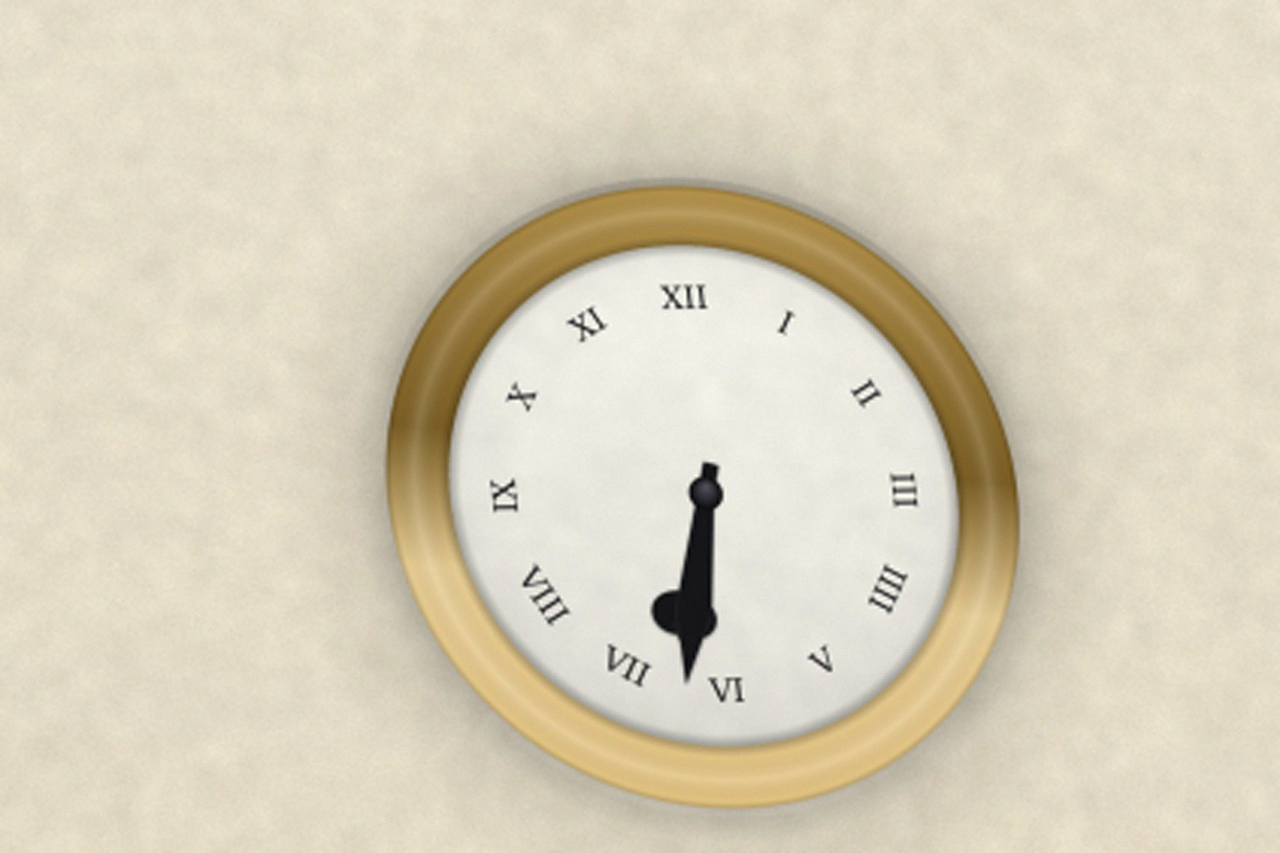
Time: {"hour": 6, "minute": 32}
